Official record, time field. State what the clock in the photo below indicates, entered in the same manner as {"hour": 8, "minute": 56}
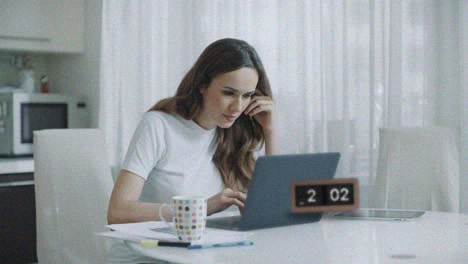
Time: {"hour": 2, "minute": 2}
